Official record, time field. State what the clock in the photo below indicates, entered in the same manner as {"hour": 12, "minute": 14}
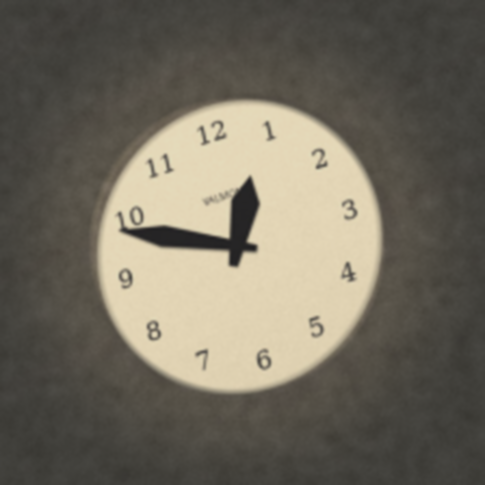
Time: {"hour": 12, "minute": 49}
